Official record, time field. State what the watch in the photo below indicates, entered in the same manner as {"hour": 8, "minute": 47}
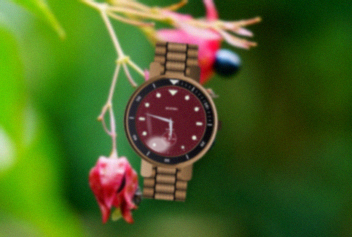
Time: {"hour": 5, "minute": 47}
